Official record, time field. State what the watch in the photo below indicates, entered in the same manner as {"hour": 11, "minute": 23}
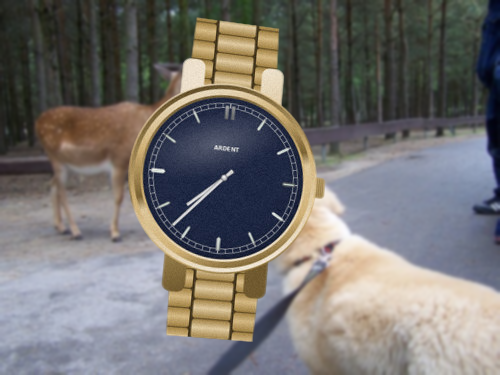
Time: {"hour": 7, "minute": 37}
